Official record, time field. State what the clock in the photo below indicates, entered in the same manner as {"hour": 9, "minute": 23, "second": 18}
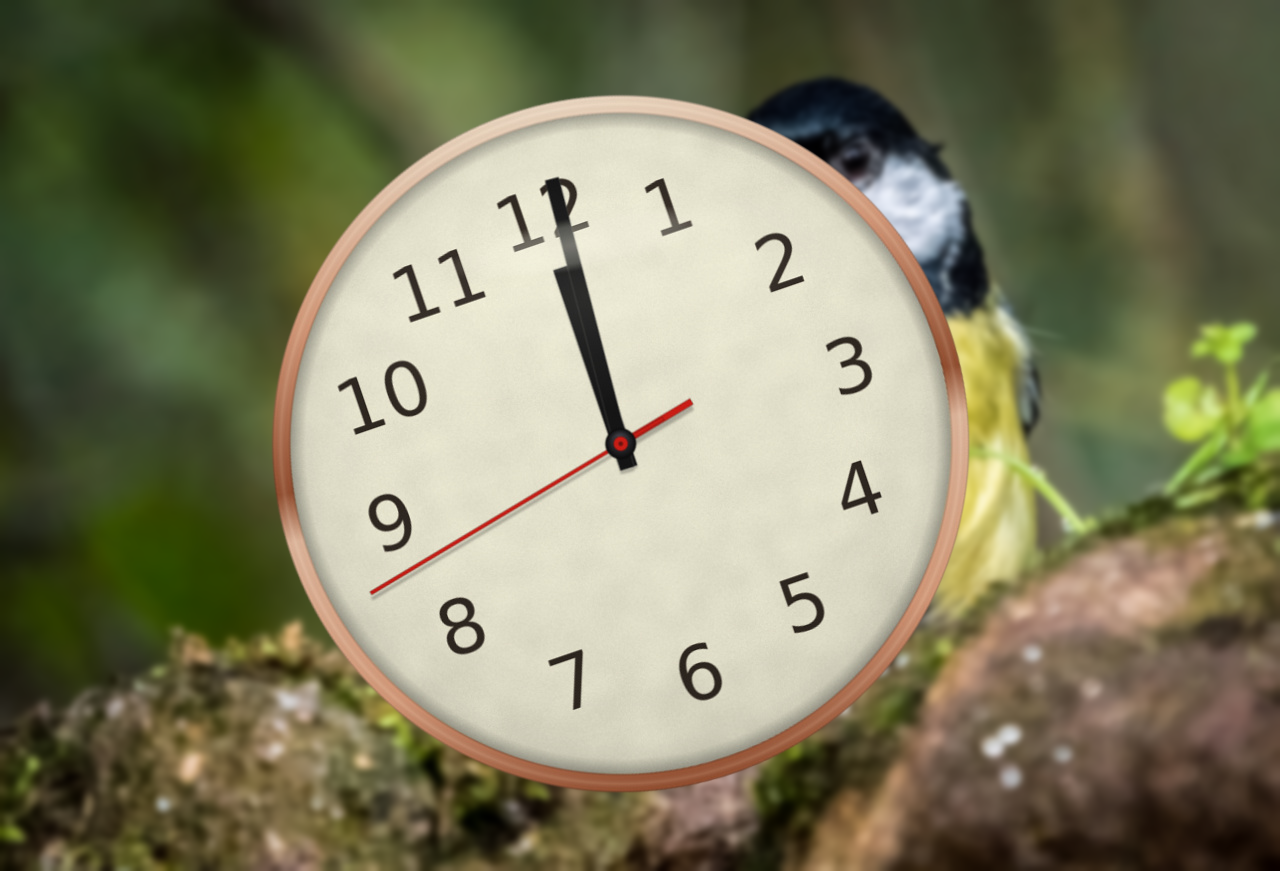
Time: {"hour": 12, "minute": 0, "second": 43}
